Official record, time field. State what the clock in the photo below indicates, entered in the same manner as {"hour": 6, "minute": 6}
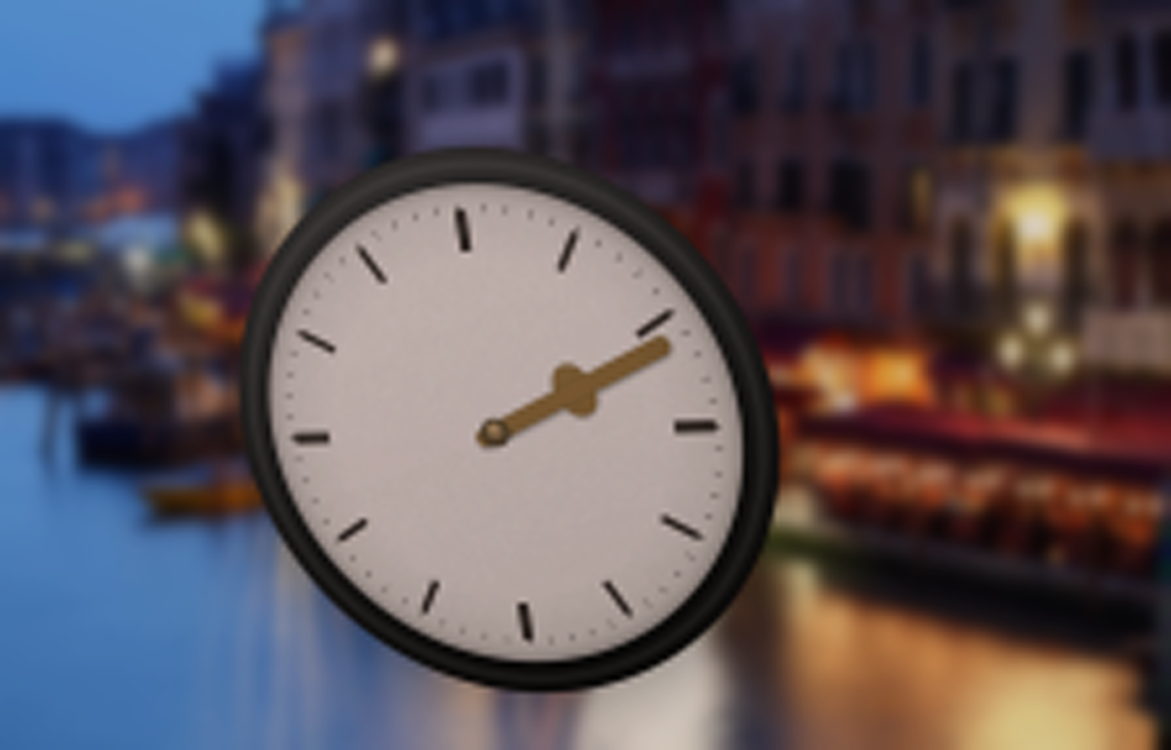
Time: {"hour": 2, "minute": 11}
